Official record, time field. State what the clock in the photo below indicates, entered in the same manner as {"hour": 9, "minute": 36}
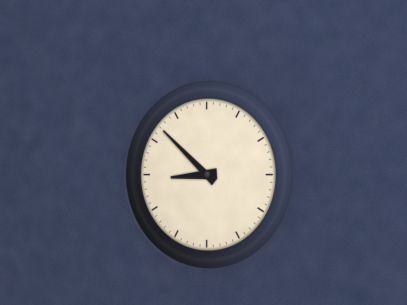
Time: {"hour": 8, "minute": 52}
